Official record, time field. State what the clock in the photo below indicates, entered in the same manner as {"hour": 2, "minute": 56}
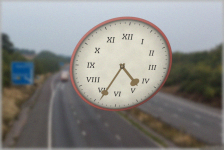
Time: {"hour": 4, "minute": 34}
